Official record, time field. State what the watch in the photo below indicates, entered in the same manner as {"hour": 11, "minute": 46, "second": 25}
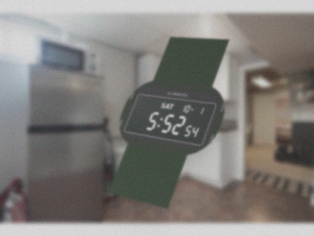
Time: {"hour": 5, "minute": 52, "second": 54}
